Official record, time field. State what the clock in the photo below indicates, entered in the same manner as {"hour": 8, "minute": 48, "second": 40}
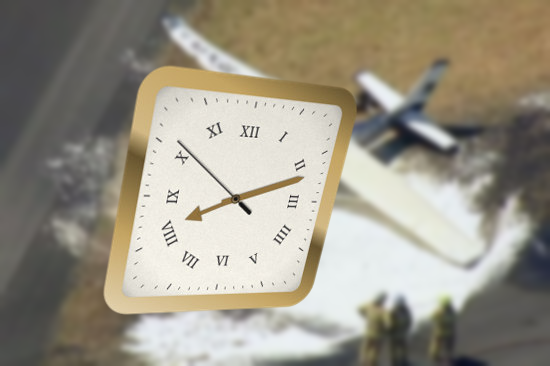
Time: {"hour": 8, "minute": 11, "second": 51}
